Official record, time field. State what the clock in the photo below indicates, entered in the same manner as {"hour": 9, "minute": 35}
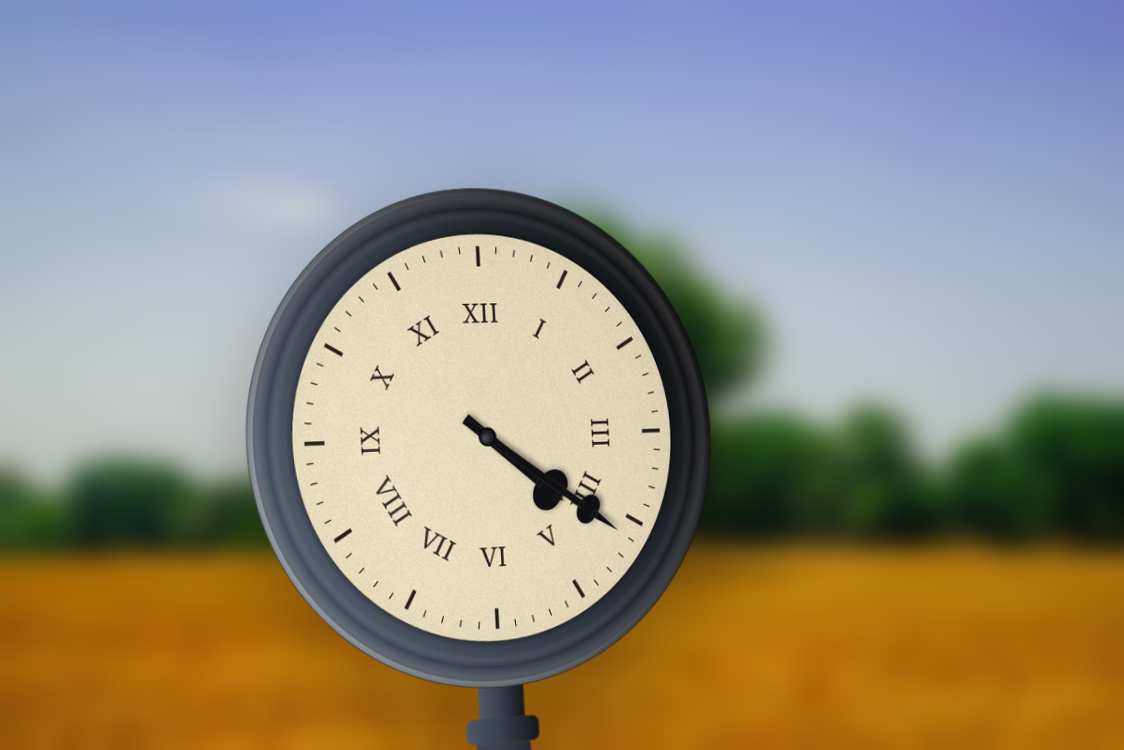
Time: {"hour": 4, "minute": 21}
